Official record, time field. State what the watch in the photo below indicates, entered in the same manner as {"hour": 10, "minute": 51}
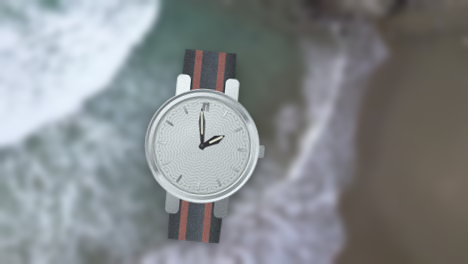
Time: {"hour": 1, "minute": 59}
